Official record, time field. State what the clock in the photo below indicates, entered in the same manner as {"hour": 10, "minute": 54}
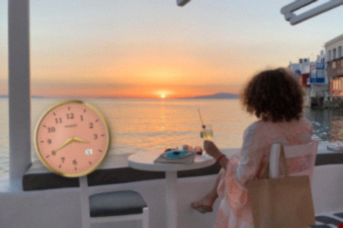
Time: {"hour": 3, "minute": 40}
